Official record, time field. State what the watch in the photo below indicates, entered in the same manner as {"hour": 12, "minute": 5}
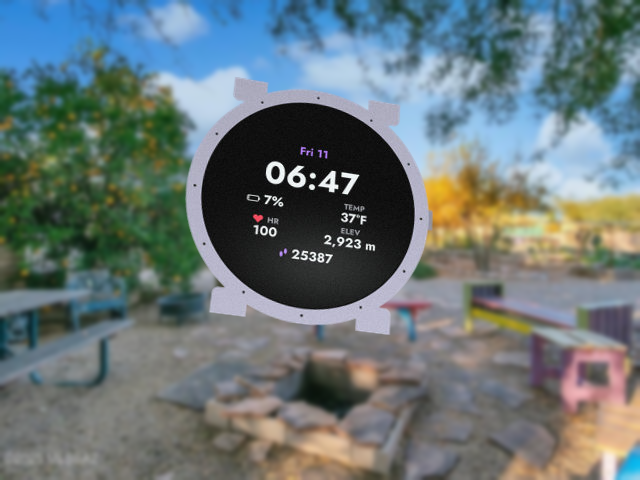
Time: {"hour": 6, "minute": 47}
